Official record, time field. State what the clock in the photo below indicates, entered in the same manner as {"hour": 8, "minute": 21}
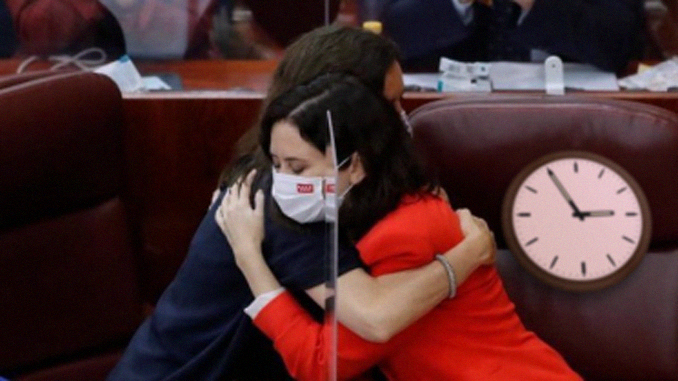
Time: {"hour": 2, "minute": 55}
